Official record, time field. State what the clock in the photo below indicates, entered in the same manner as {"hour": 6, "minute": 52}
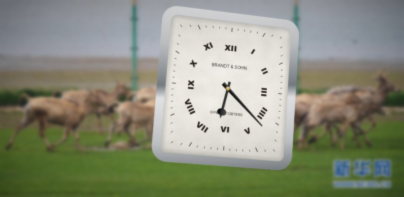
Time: {"hour": 6, "minute": 22}
